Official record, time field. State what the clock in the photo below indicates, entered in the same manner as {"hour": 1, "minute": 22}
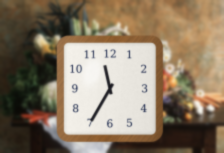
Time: {"hour": 11, "minute": 35}
